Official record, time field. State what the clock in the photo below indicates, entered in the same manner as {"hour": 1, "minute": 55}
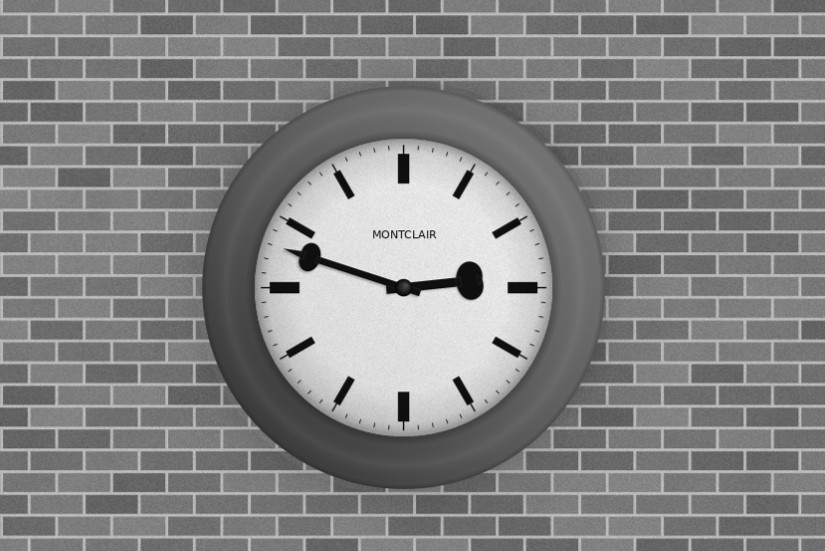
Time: {"hour": 2, "minute": 48}
